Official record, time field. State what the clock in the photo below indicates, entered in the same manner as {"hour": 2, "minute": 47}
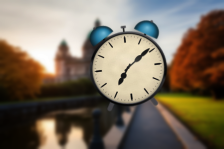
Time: {"hour": 7, "minute": 9}
